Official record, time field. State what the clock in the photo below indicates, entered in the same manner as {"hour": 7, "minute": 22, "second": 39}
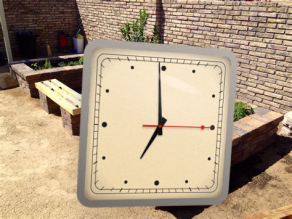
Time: {"hour": 6, "minute": 59, "second": 15}
